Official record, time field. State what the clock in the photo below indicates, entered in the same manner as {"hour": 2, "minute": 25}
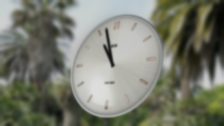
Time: {"hour": 10, "minute": 57}
